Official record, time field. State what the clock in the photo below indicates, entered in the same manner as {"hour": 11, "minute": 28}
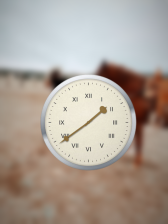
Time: {"hour": 1, "minute": 39}
